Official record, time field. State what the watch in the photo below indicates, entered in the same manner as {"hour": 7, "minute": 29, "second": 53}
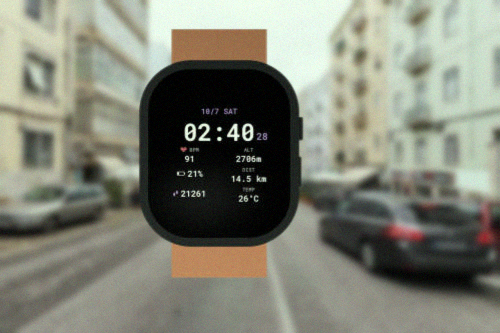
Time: {"hour": 2, "minute": 40, "second": 28}
